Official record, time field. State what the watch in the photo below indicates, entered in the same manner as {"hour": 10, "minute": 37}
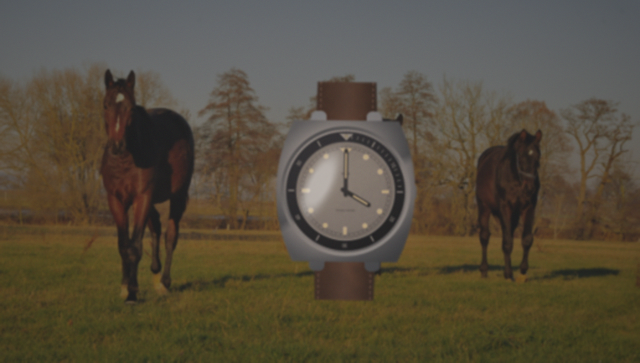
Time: {"hour": 4, "minute": 0}
